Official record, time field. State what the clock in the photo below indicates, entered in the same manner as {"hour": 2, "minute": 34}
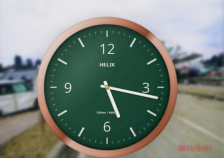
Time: {"hour": 5, "minute": 17}
